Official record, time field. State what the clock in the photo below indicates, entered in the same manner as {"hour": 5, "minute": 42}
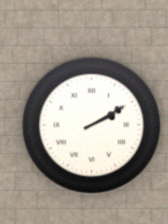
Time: {"hour": 2, "minute": 10}
